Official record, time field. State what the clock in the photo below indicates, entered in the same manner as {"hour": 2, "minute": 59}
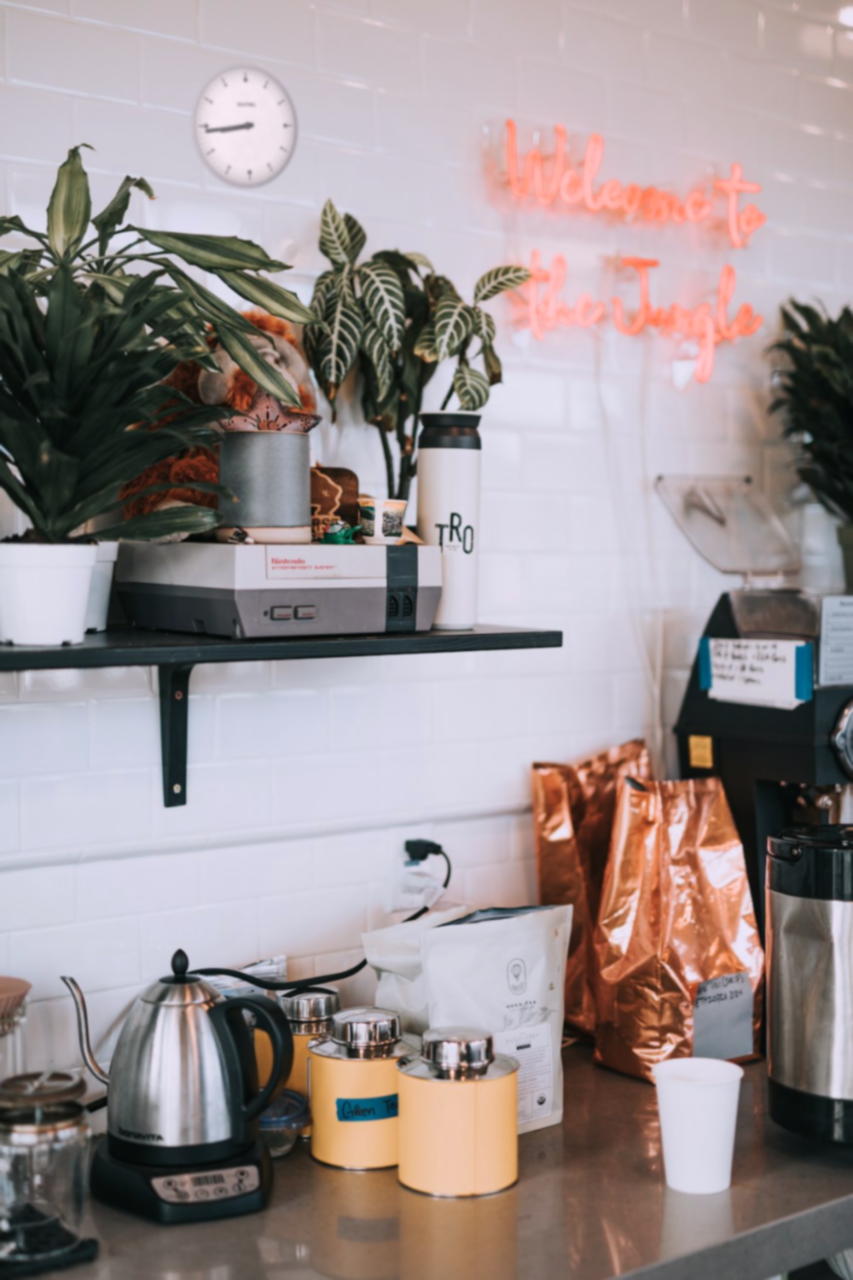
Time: {"hour": 8, "minute": 44}
